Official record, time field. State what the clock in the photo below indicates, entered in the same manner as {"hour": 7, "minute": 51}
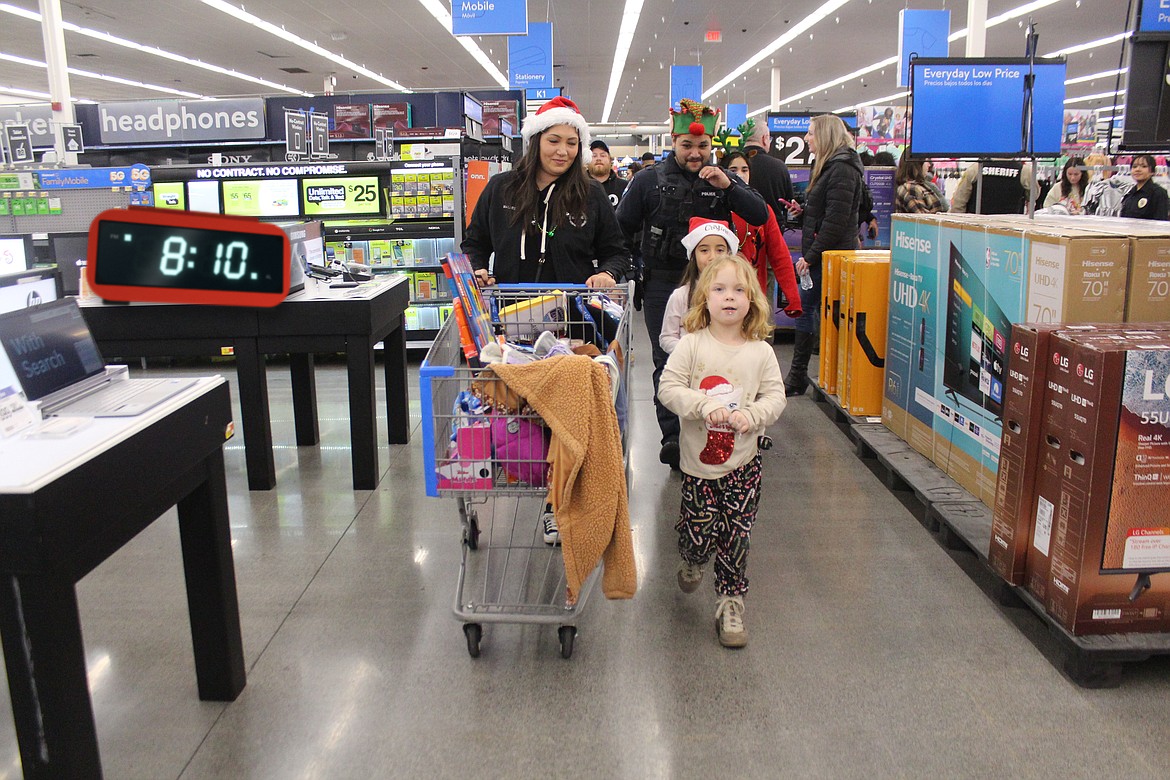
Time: {"hour": 8, "minute": 10}
